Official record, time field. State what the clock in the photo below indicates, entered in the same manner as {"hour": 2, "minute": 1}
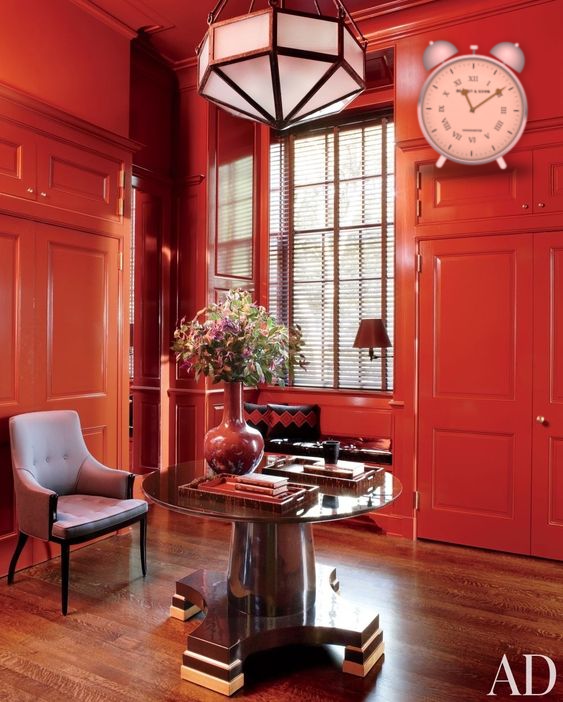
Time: {"hour": 11, "minute": 9}
